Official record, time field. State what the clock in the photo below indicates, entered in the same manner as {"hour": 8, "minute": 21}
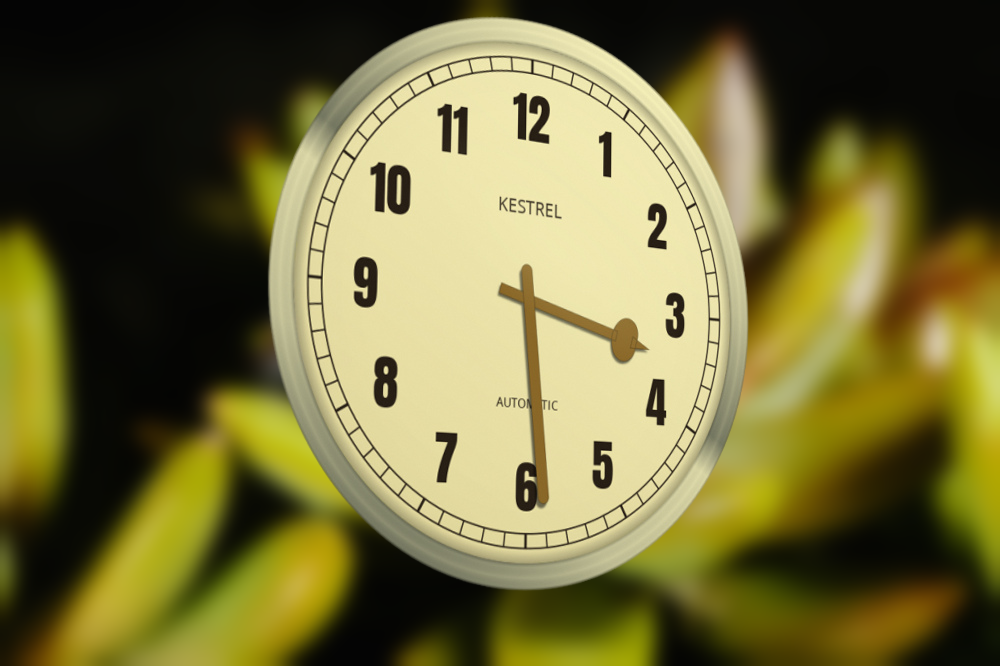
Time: {"hour": 3, "minute": 29}
